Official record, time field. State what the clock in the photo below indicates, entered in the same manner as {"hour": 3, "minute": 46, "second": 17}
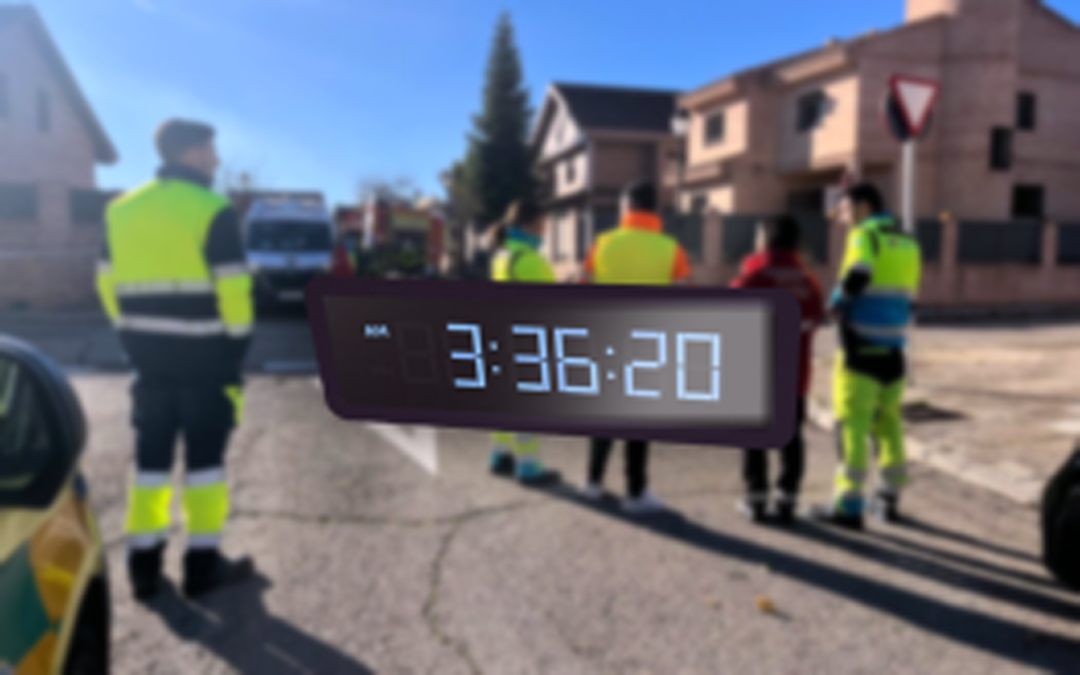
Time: {"hour": 3, "minute": 36, "second": 20}
